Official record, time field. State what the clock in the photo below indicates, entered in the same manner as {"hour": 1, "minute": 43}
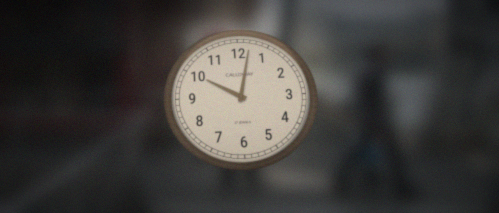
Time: {"hour": 10, "minute": 2}
